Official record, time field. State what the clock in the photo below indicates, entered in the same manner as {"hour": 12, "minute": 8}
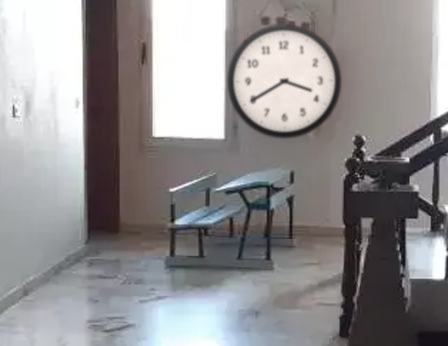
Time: {"hour": 3, "minute": 40}
